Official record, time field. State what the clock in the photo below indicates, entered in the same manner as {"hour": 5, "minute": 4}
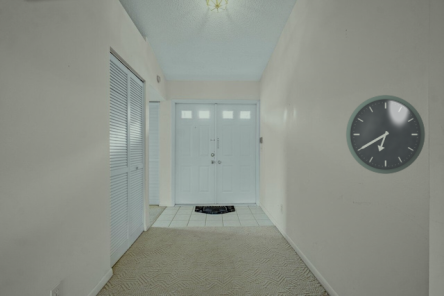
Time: {"hour": 6, "minute": 40}
